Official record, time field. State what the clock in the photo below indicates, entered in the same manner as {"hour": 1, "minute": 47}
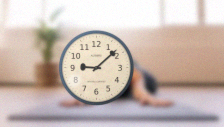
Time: {"hour": 9, "minute": 8}
